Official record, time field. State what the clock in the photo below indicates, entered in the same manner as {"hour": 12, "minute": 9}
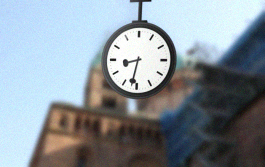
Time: {"hour": 8, "minute": 32}
